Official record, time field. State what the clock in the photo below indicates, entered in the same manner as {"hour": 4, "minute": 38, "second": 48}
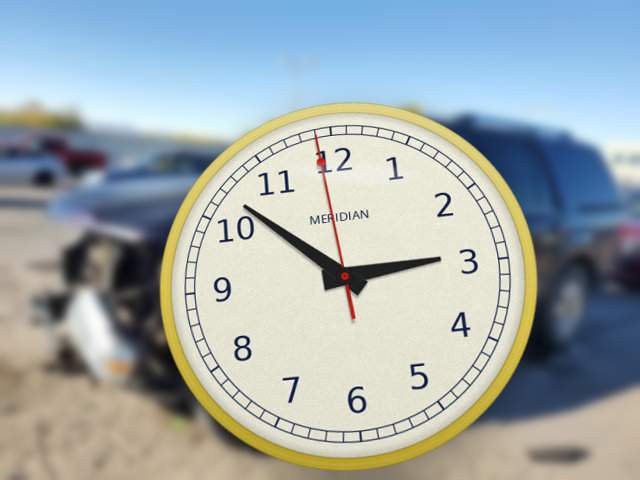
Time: {"hour": 2, "minute": 51, "second": 59}
